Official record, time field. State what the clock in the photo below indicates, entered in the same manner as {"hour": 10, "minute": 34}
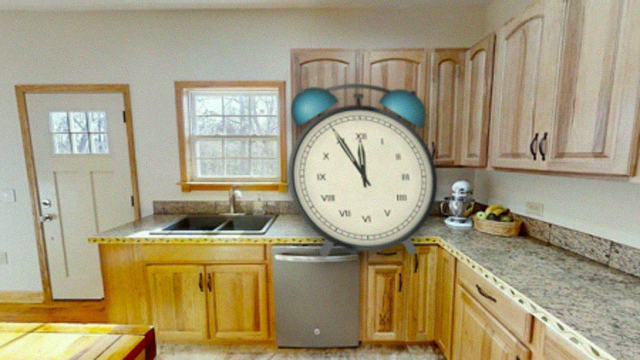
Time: {"hour": 11, "minute": 55}
